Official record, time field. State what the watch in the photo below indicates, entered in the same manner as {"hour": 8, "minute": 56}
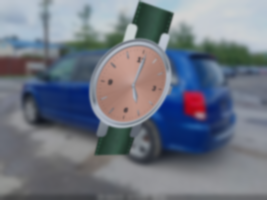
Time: {"hour": 5, "minute": 1}
